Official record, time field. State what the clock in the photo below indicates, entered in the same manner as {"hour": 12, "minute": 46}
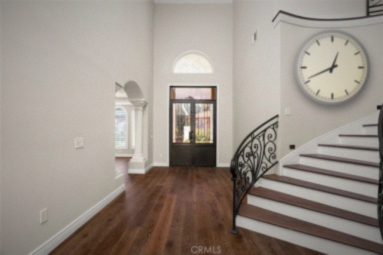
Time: {"hour": 12, "minute": 41}
